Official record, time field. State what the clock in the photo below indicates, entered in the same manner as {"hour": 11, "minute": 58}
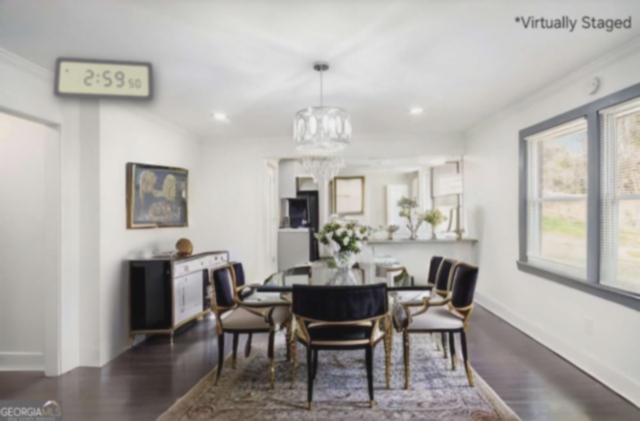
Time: {"hour": 2, "minute": 59}
